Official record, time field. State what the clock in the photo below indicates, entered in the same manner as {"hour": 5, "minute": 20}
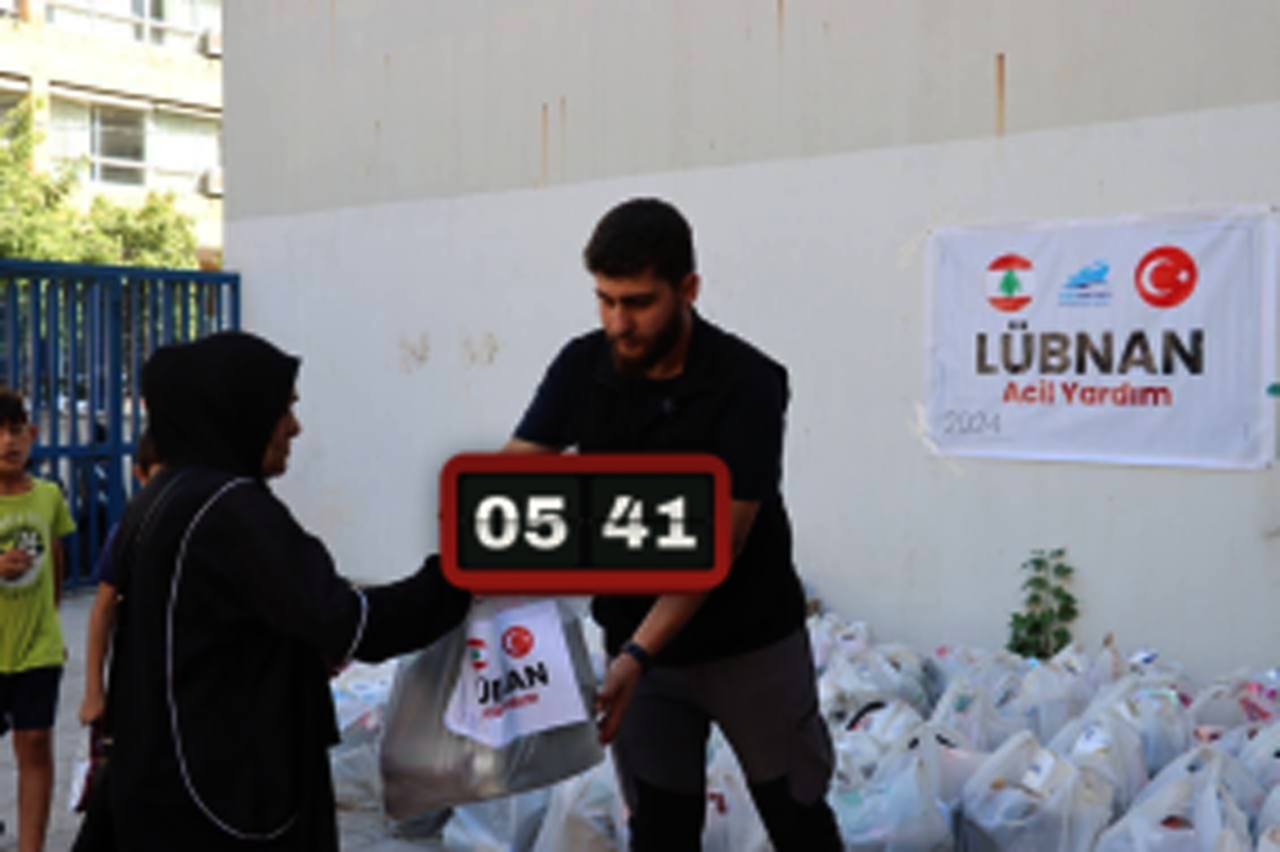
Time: {"hour": 5, "minute": 41}
